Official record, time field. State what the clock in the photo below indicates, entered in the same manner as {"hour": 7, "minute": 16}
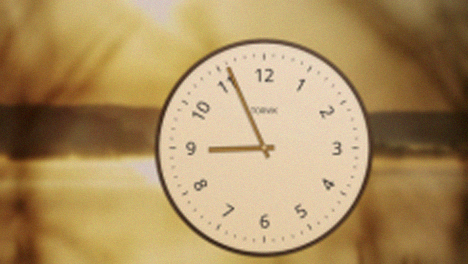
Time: {"hour": 8, "minute": 56}
